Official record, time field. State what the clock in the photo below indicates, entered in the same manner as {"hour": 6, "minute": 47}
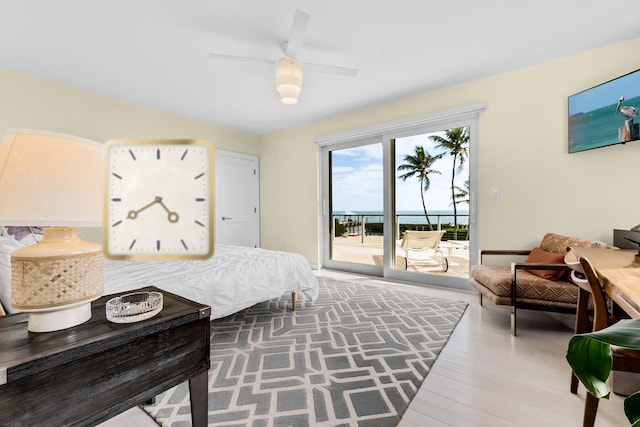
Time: {"hour": 4, "minute": 40}
